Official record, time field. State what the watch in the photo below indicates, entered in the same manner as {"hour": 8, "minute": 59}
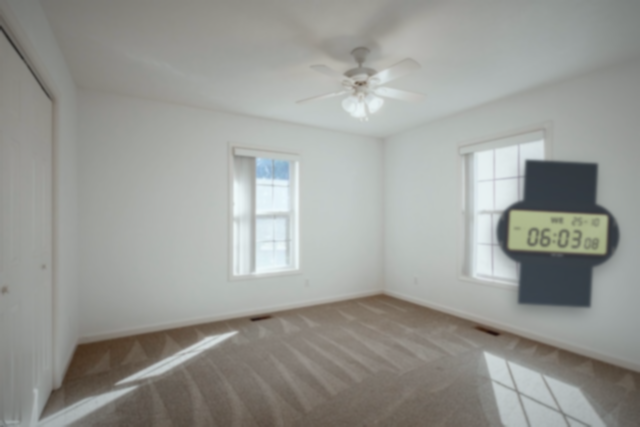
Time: {"hour": 6, "minute": 3}
